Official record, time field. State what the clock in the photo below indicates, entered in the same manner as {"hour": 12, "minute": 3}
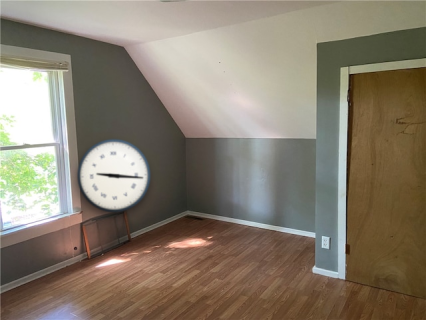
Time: {"hour": 9, "minute": 16}
